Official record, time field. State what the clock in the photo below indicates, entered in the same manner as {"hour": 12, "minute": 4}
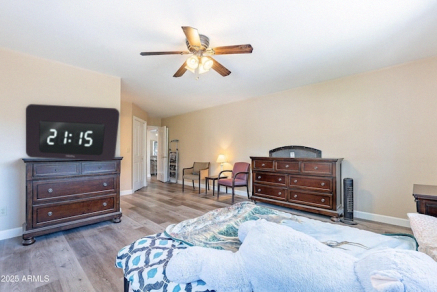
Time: {"hour": 21, "minute": 15}
